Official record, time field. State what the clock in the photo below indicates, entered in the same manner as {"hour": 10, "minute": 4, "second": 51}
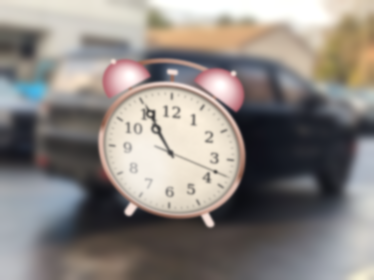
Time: {"hour": 10, "minute": 55, "second": 18}
